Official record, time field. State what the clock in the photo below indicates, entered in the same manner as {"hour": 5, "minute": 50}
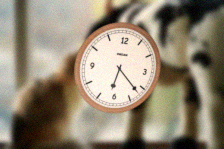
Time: {"hour": 6, "minute": 22}
